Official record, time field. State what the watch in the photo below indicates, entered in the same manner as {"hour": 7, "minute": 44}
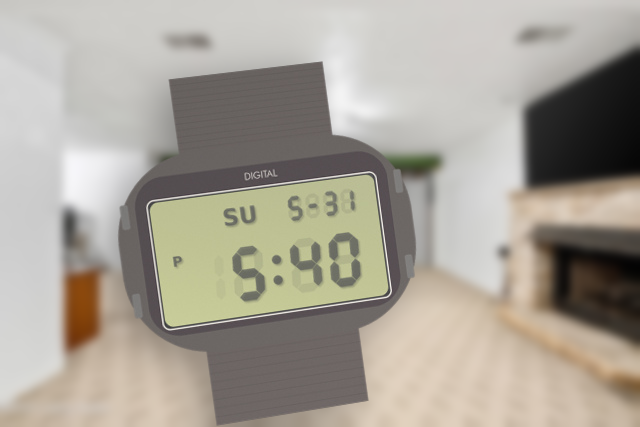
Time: {"hour": 5, "minute": 40}
